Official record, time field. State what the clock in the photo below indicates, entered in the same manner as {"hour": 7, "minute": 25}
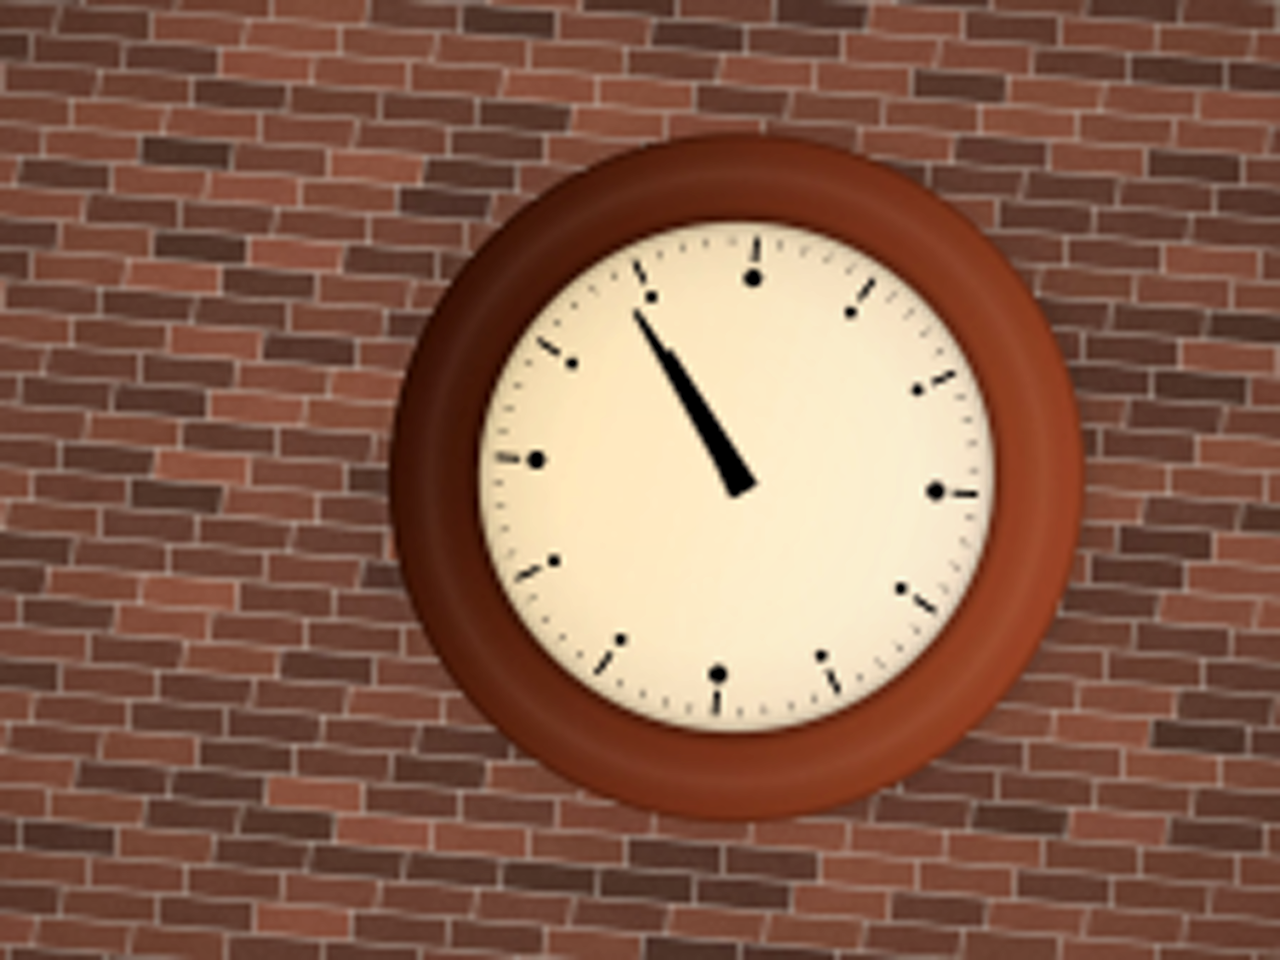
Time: {"hour": 10, "minute": 54}
